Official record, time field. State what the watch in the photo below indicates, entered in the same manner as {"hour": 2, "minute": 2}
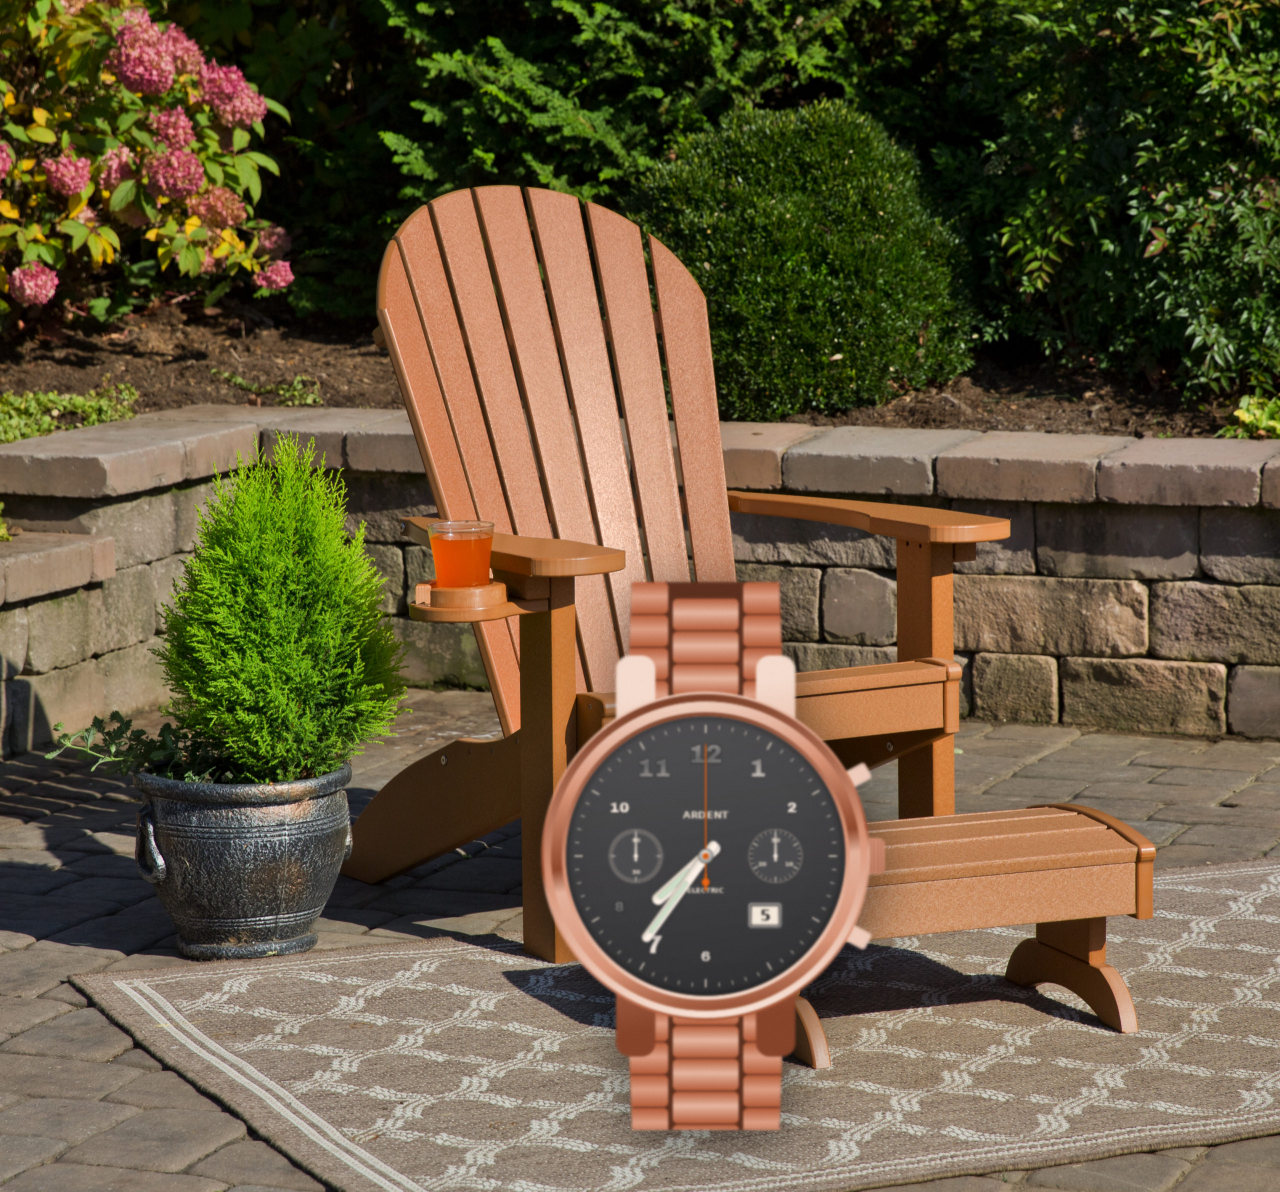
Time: {"hour": 7, "minute": 36}
